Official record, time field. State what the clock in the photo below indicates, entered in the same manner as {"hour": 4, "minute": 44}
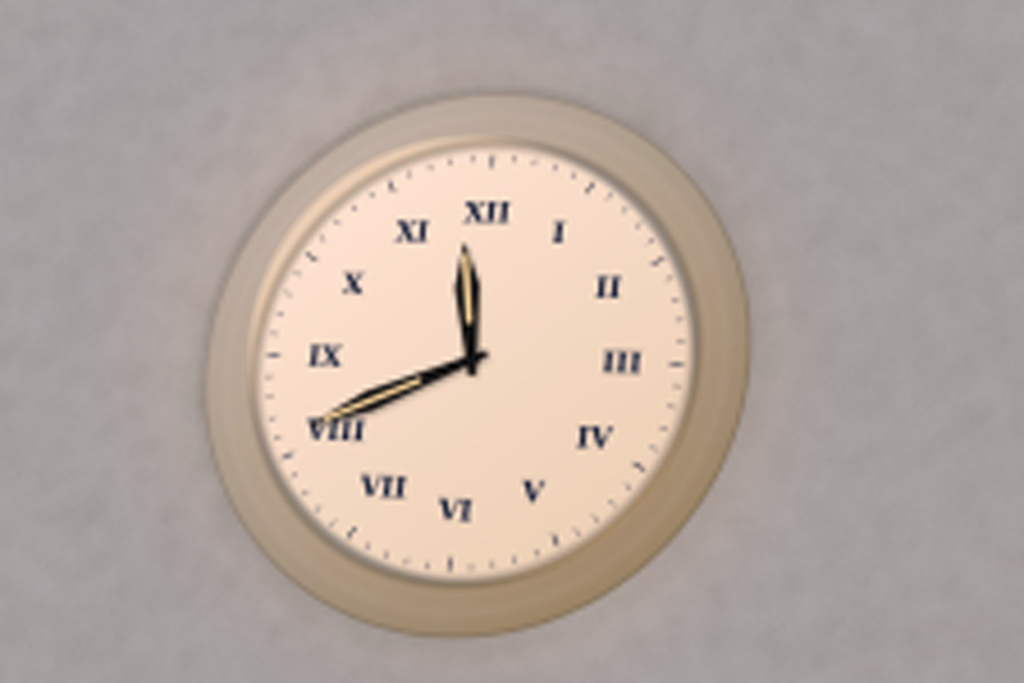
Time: {"hour": 11, "minute": 41}
